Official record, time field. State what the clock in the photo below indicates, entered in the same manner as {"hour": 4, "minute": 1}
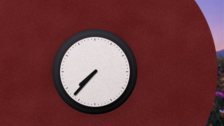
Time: {"hour": 7, "minute": 37}
